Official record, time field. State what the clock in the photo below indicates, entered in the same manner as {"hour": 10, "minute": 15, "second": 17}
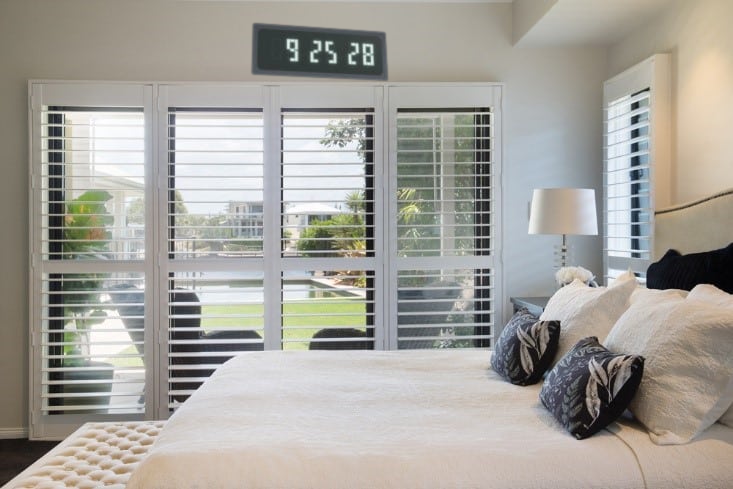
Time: {"hour": 9, "minute": 25, "second": 28}
